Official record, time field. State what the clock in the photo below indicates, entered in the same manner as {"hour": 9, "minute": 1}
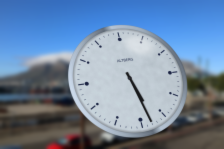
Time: {"hour": 5, "minute": 28}
